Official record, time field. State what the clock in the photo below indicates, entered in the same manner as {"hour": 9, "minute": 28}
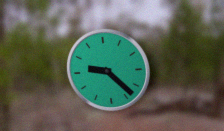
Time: {"hour": 9, "minute": 23}
